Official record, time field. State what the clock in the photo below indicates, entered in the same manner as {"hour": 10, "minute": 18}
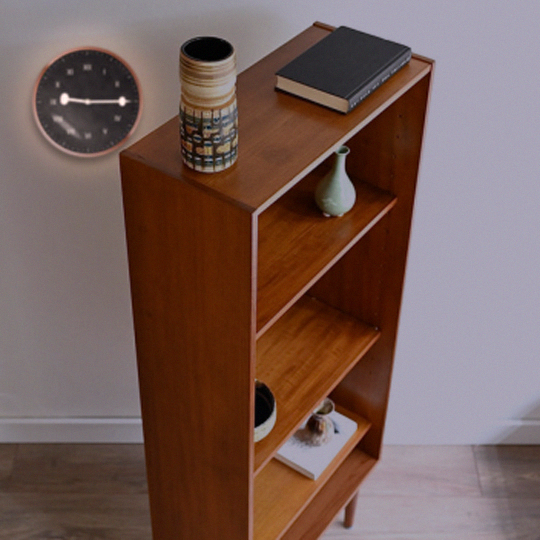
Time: {"hour": 9, "minute": 15}
